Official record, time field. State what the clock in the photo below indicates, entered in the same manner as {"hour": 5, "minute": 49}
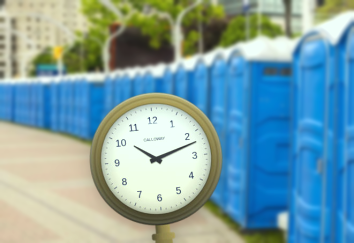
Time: {"hour": 10, "minute": 12}
